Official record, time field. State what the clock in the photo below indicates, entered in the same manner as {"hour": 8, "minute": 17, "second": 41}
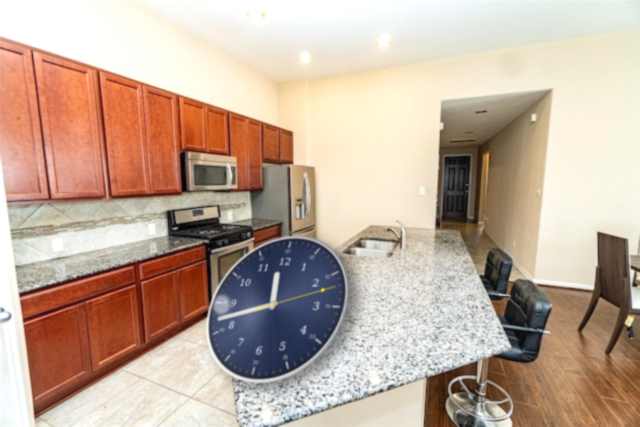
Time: {"hour": 11, "minute": 42, "second": 12}
